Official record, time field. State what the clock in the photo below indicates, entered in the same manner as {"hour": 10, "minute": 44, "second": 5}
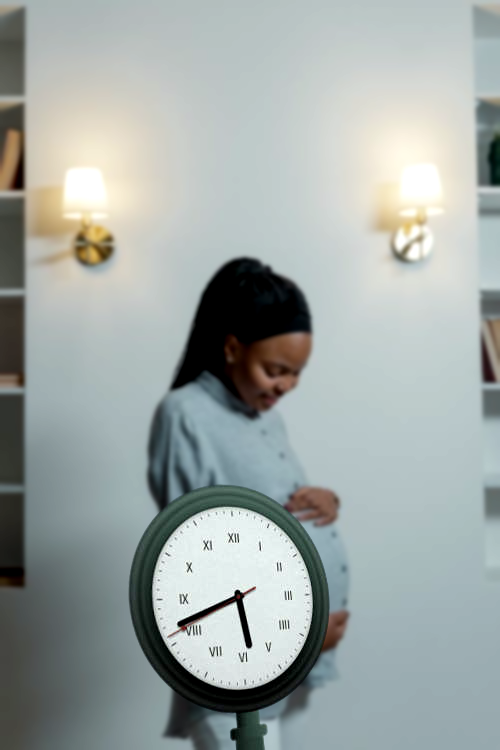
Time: {"hour": 5, "minute": 41, "second": 41}
